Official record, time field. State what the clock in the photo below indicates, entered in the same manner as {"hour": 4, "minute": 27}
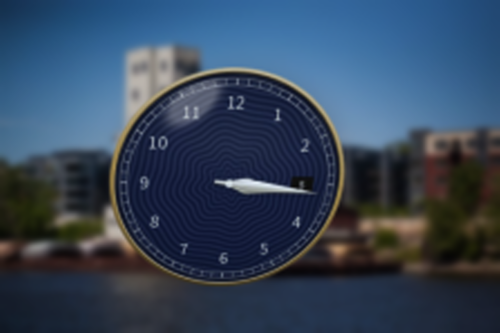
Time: {"hour": 3, "minute": 16}
